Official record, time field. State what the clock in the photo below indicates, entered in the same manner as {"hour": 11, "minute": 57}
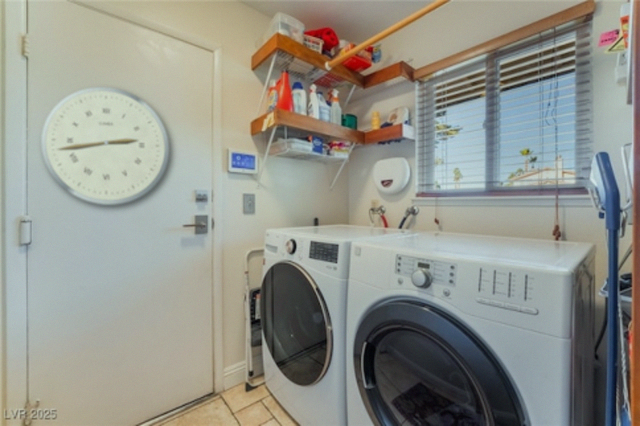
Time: {"hour": 2, "minute": 43}
